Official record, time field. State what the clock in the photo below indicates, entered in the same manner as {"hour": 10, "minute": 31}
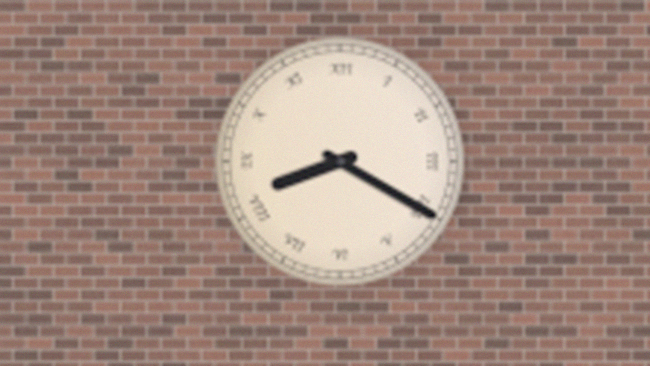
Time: {"hour": 8, "minute": 20}
